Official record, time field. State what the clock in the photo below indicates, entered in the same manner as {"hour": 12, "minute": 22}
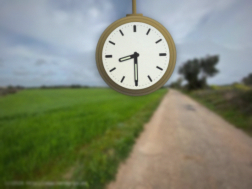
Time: {"hour": 8, "minute": 30}
